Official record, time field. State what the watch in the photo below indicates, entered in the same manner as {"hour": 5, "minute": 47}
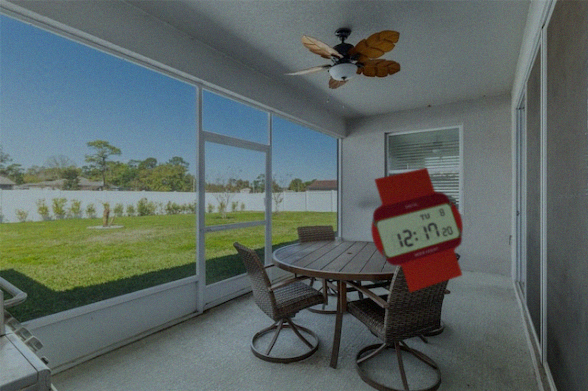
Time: {"hour": 12, "minute": 17}
